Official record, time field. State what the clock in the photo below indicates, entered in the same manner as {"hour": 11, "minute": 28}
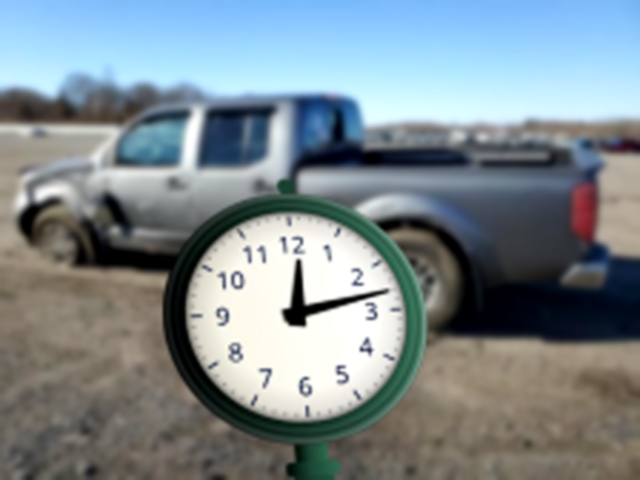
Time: {"hour": 12, "minute": 13}
